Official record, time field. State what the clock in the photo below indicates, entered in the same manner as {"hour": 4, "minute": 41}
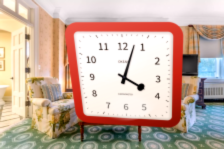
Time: {"hour": 4, "minute": 3}
